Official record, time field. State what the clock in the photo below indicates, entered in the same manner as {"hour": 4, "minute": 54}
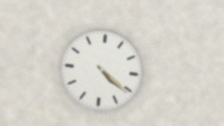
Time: {"hour": 4, "minute": 21}
